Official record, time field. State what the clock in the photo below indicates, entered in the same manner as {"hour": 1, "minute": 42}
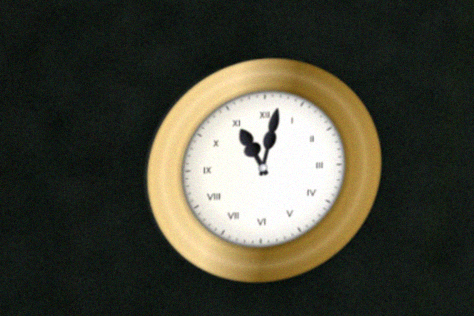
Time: {"hour": 11, "minute": 2}
